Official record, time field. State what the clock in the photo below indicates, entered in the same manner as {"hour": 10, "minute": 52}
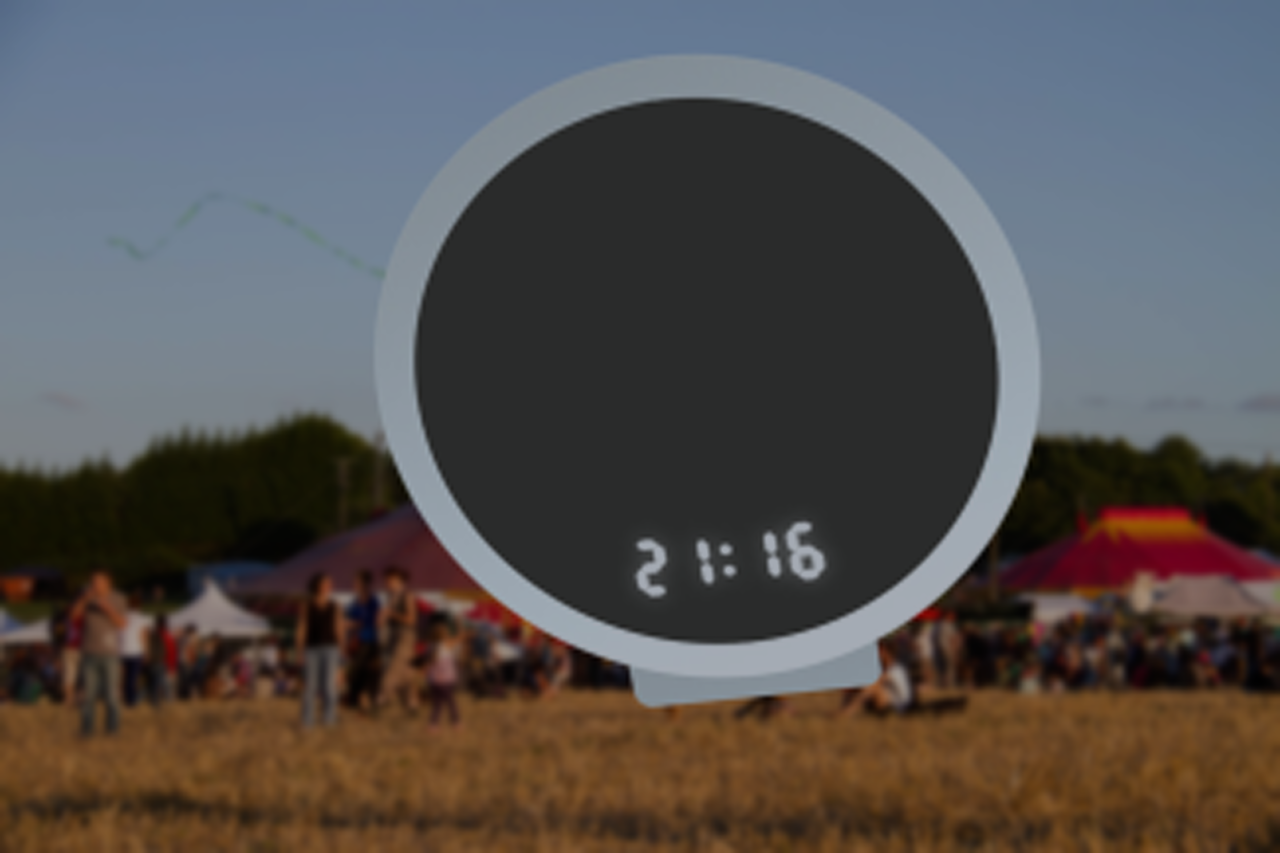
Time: {"hour": 21, "minute": 16}
